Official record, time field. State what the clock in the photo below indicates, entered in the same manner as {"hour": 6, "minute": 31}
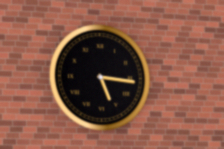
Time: {"hour": 5, "minute": 16}
